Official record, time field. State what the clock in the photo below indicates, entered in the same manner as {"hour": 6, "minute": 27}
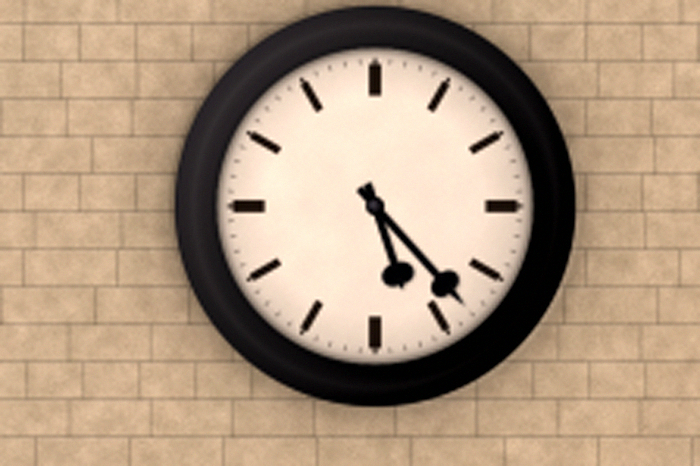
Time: {"hour": 5, "minute": 23}
